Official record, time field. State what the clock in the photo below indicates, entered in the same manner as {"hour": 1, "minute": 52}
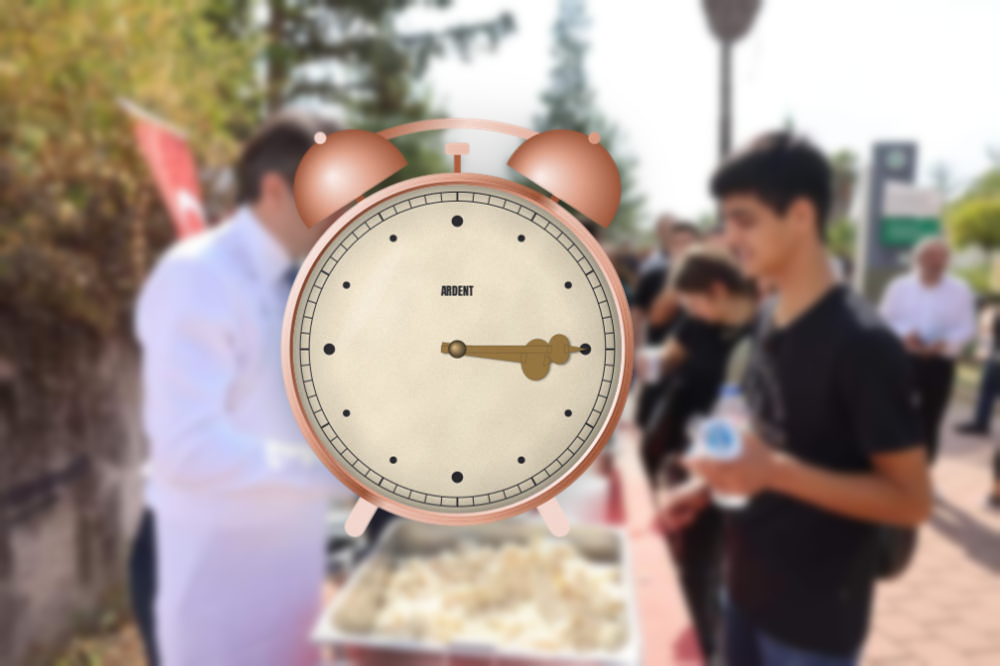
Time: {"hour": 3, "minute": 15}
